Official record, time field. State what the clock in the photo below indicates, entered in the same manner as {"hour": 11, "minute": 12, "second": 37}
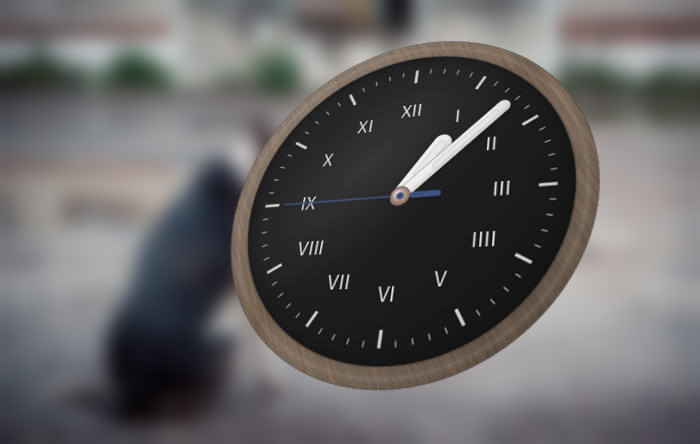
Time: {"hour": 1, "minute": 7, "second": 45}
